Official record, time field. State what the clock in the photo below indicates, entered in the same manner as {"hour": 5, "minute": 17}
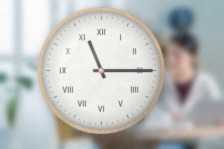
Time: {"hour": 11, "minute": 15}
